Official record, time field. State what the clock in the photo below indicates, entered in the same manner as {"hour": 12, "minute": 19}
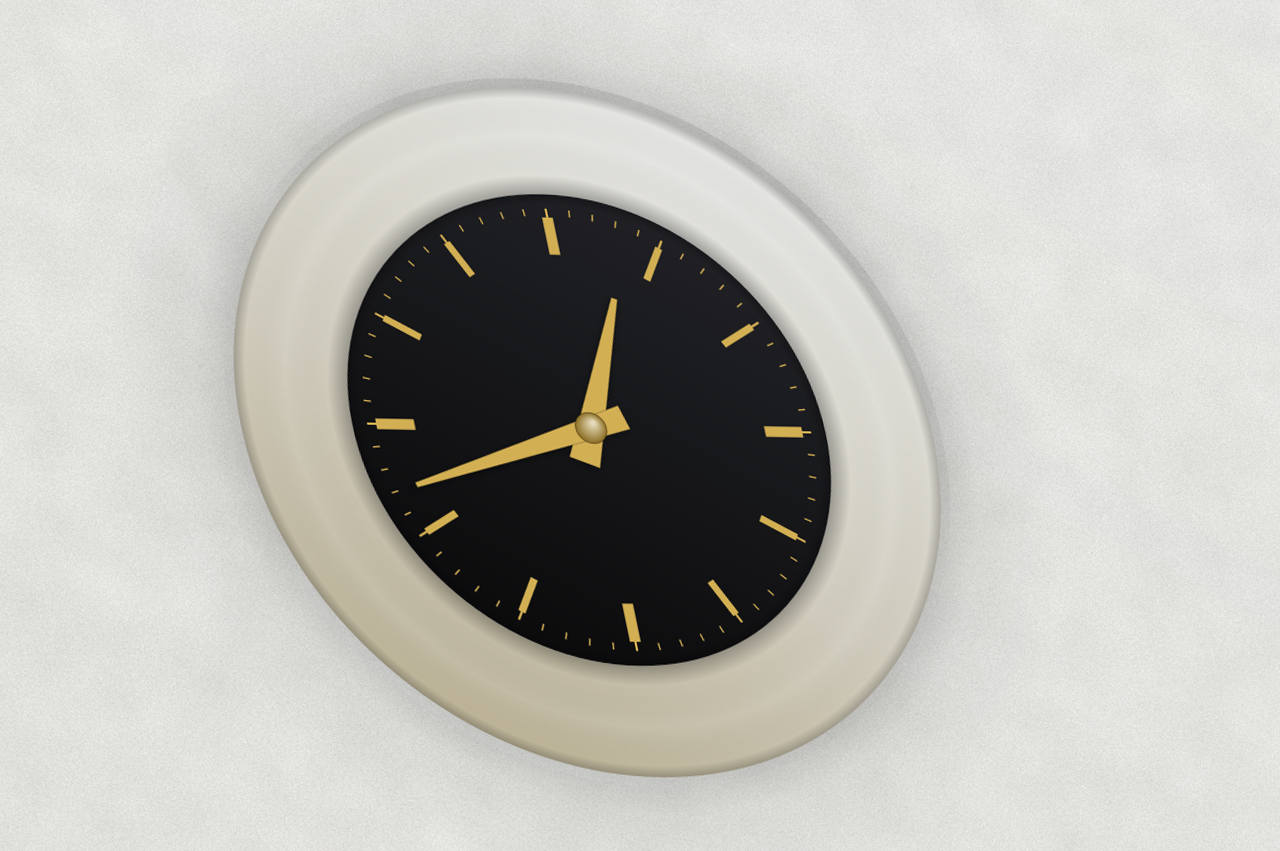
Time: {"hour": 12, "minute": 42}
